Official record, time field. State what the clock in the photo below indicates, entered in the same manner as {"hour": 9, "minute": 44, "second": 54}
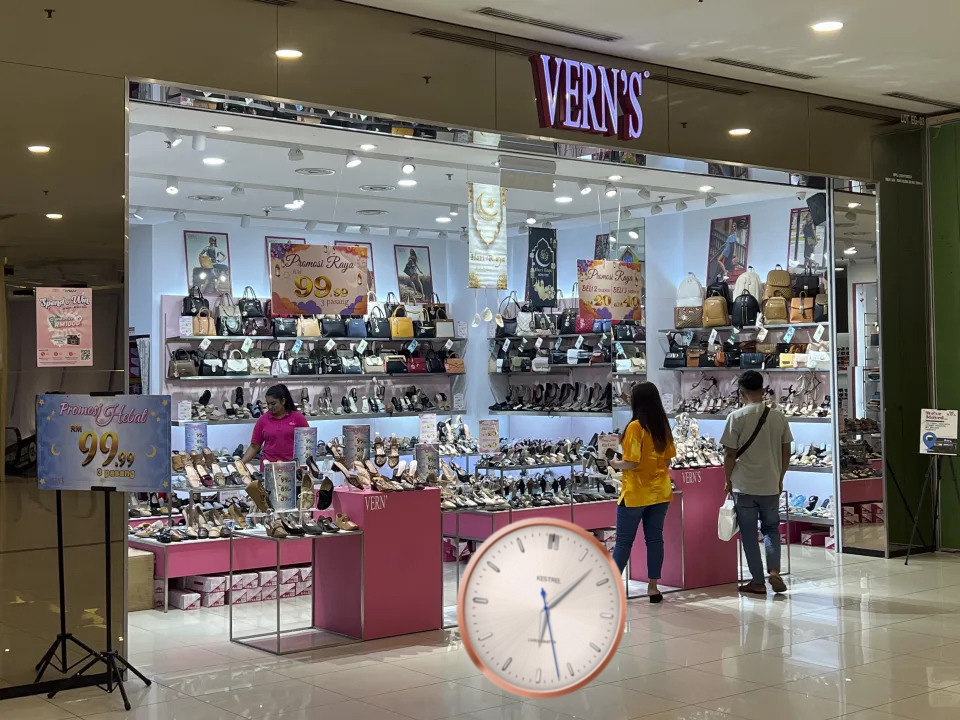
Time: {"hour": 6, "minute": 7, "second": 27}
